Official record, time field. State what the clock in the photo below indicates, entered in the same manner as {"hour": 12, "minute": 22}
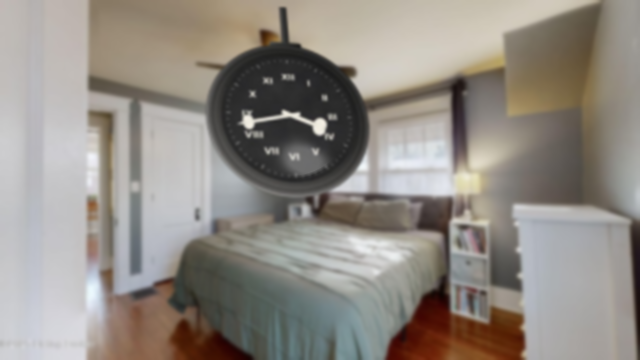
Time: {"hour": 3, "minute": 43}
